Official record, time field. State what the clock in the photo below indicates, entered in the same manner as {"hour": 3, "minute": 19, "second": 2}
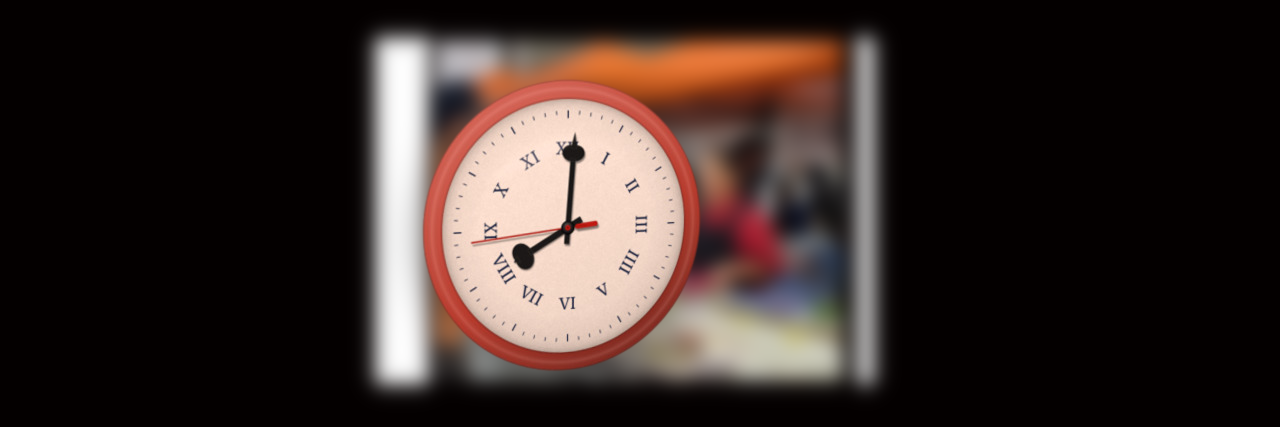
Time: {"hour": 8, "minute": 0, "second": 44}
